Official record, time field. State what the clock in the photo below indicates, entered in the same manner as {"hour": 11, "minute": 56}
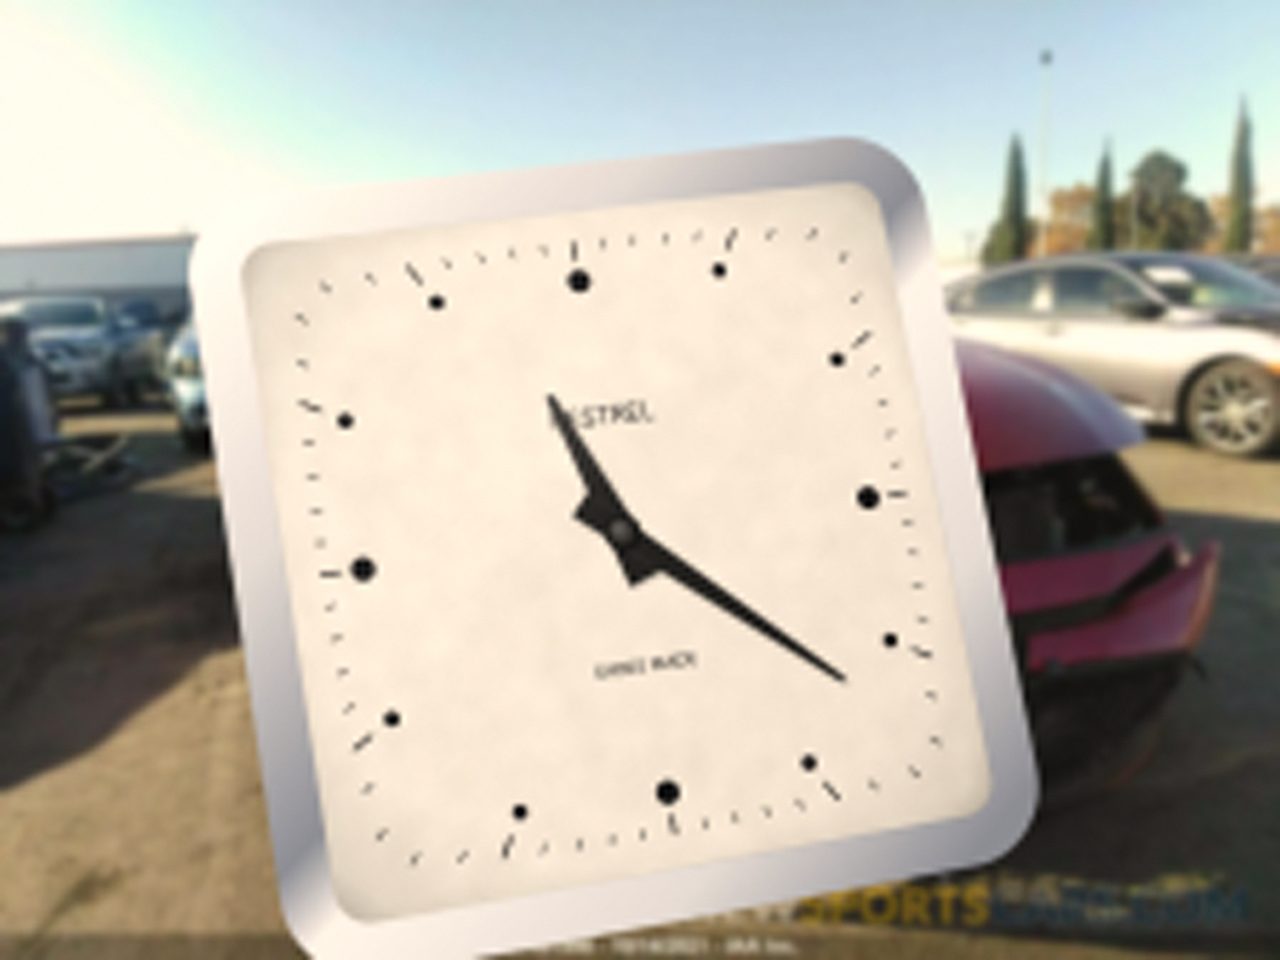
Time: {"hour": 11, "minute": 22}
